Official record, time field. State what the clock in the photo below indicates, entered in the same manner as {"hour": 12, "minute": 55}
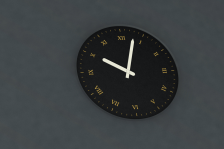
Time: {"hour": 10, "minute": 3}
